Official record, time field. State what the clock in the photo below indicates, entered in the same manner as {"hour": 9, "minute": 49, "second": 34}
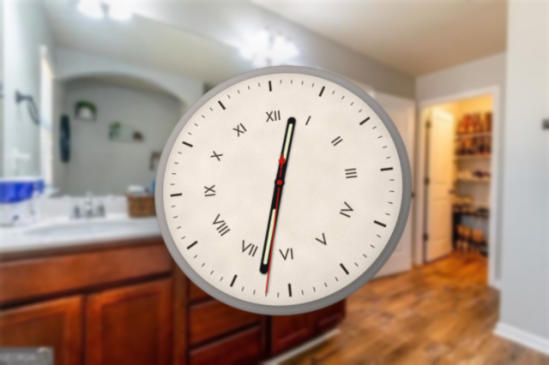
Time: {"hour": 12, "minute": 32, "second": 32}
